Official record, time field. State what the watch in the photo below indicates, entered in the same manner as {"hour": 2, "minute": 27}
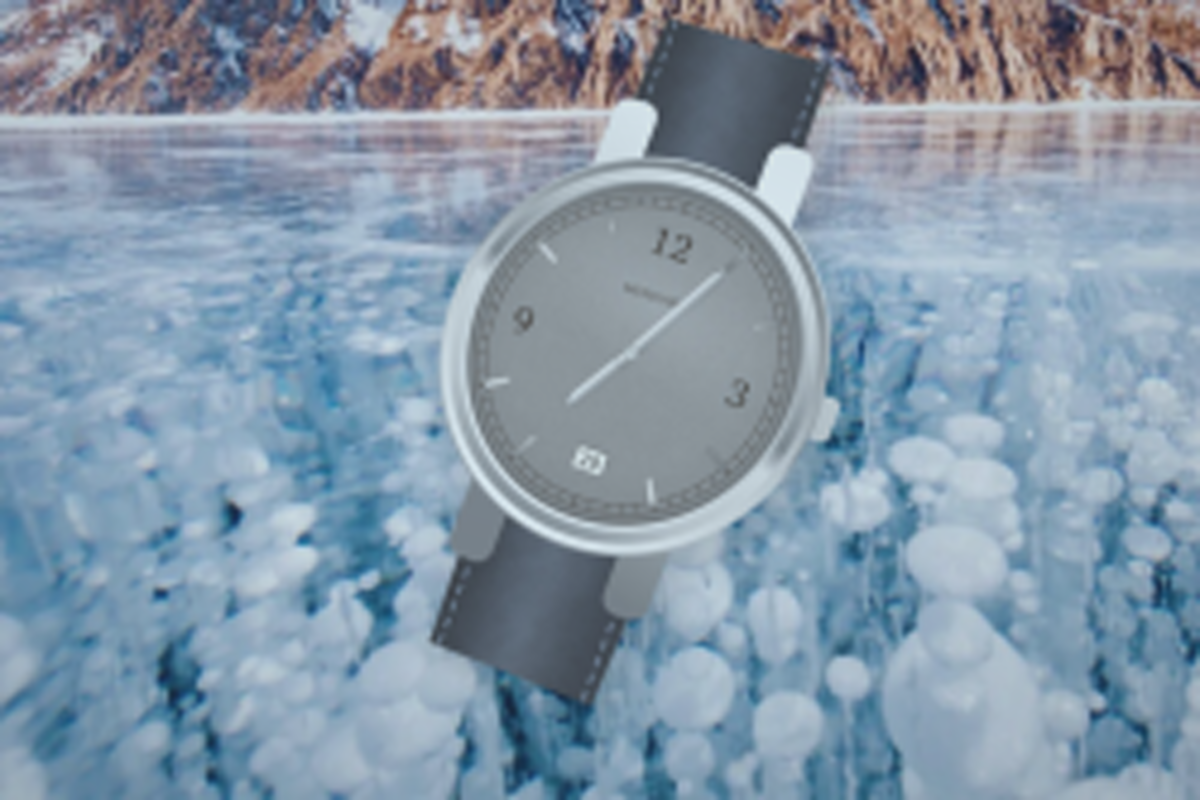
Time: {"hour": 7, "minute": 5}
